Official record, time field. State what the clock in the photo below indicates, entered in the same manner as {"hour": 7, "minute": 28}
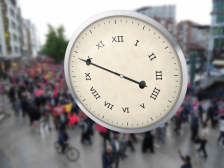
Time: {"hour": 3, "minute": 49}
